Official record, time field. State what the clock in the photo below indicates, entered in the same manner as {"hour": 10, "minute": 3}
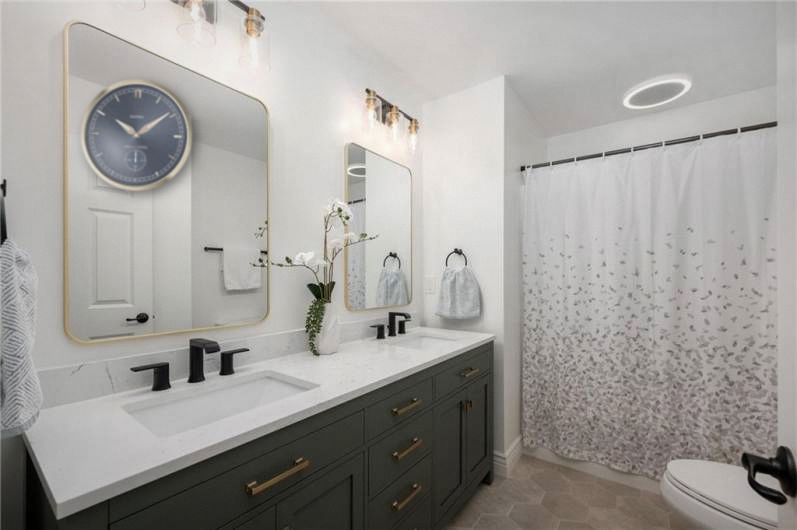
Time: {"hour": 10, "minute": 9}
